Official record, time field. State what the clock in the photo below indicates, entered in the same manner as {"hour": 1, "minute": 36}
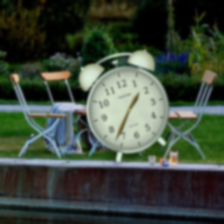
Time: {"hour": 1, "minute": 37}
